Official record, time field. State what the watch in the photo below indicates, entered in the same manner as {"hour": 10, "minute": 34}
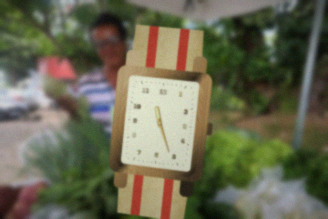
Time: {"hour": 11, "minute": 26}
